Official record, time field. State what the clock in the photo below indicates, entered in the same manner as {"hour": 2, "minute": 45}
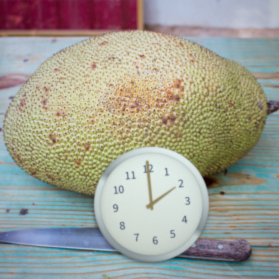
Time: {"hour": 2, "minute": 0}
